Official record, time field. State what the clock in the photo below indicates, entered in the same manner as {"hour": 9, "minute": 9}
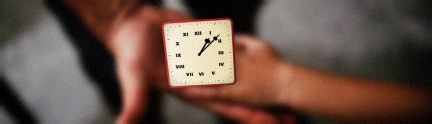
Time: {"hour": 1, "minute": 8}
